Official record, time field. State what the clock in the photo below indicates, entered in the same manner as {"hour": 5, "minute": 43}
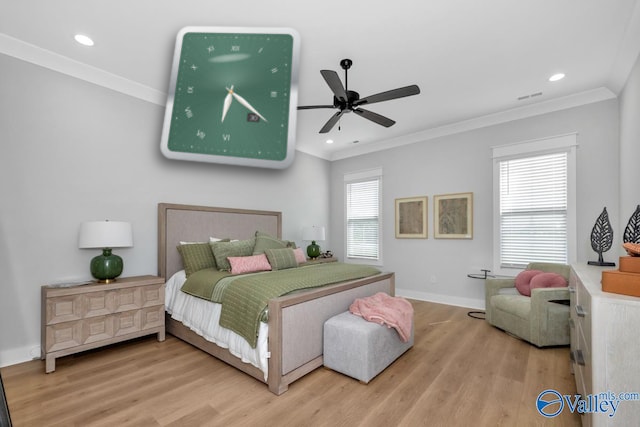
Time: {"hour": 6, "minute": 21}
